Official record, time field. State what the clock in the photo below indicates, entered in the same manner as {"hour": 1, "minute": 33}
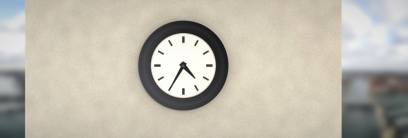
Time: {"hour": 4, "minute": 35}
